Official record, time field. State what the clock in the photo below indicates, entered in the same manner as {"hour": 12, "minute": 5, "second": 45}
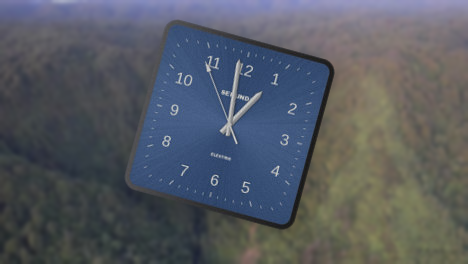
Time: {"hour": 12, "minute": 58, "second": 54}
